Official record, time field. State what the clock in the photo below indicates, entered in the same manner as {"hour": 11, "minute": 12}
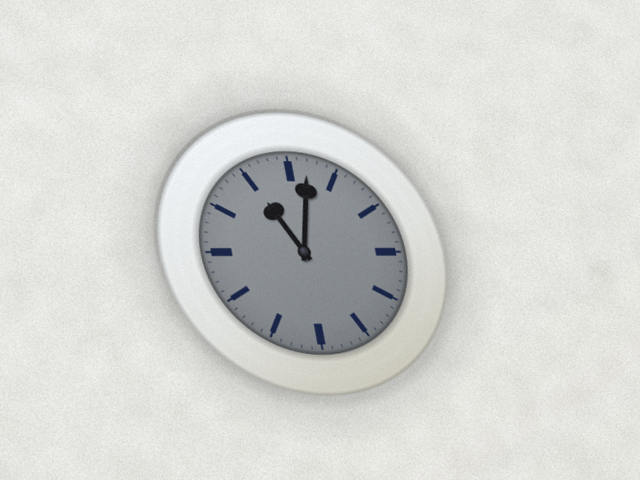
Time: {"hour": 11, "minute": 2}
